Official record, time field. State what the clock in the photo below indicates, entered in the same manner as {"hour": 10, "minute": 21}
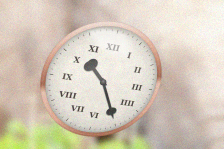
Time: {"hour": 10, "minute": 25}
